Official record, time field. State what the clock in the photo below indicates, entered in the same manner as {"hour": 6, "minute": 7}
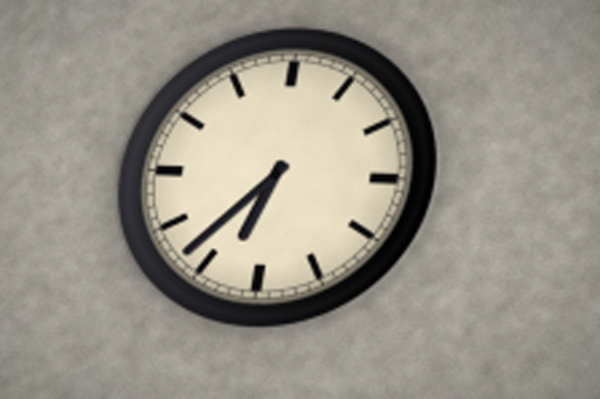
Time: {"hour": 6, "minute": 37}
